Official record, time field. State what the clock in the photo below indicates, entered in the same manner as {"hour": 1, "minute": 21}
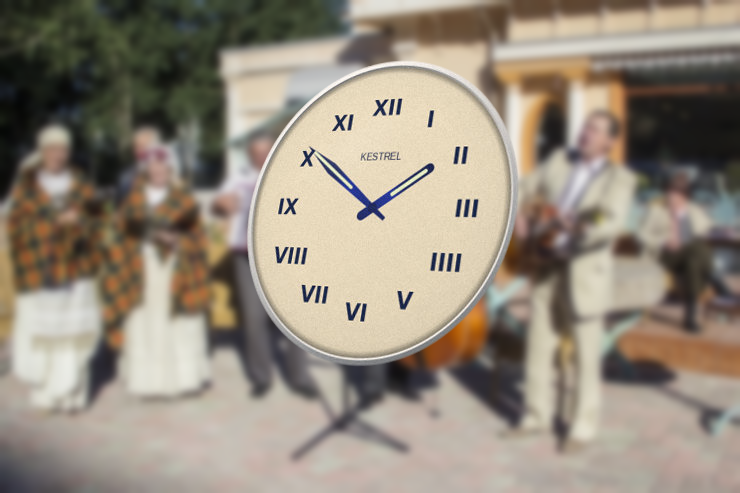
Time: {"hour": 1, "minute": 51}
